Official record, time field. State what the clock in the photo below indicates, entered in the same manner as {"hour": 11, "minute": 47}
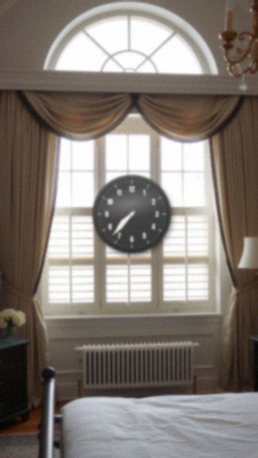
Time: {"hour": 7, "minute": 37}
